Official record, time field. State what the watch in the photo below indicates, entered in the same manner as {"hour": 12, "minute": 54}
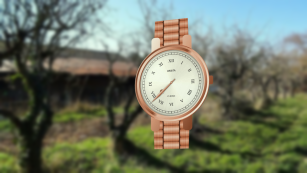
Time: {"hour": 7, "minute": 38}
